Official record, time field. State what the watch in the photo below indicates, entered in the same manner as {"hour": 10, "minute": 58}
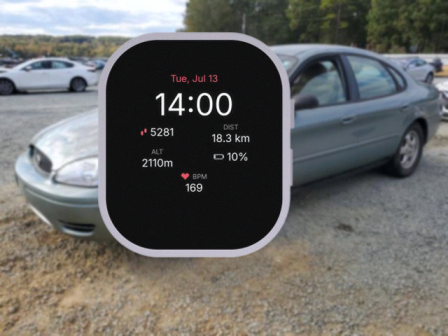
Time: {"hour": 14, "minute": 0}
